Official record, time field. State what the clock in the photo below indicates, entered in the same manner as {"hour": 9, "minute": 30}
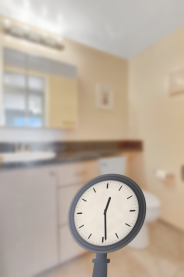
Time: {"hour": 12, "minute": 29}
